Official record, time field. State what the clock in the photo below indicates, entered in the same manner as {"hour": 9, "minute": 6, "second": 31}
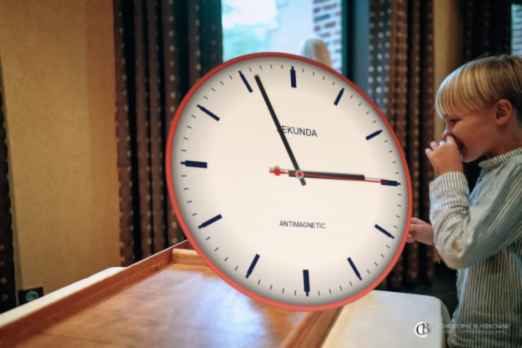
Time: {"hour": 2, "minute": 56, "second": 15}
